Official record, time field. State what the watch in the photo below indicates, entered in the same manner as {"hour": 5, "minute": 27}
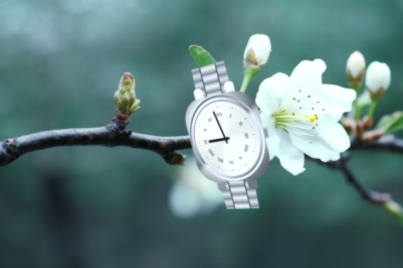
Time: {"hour": 8, "minute": 58}
